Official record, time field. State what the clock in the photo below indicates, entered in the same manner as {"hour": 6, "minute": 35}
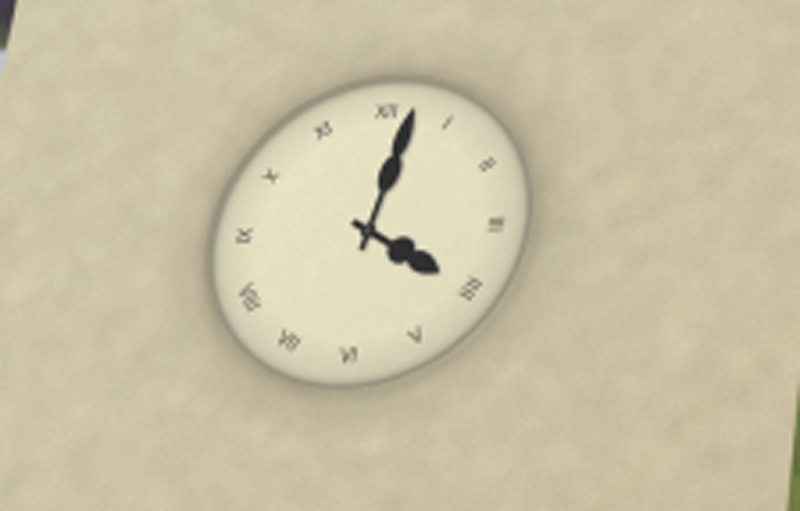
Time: {"hour": 4, "minute": 2}
